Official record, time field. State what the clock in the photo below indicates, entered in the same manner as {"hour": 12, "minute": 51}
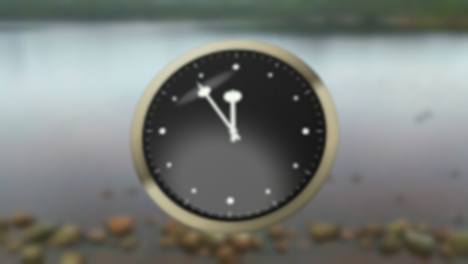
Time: {"hour": 11, "minute": 54}
